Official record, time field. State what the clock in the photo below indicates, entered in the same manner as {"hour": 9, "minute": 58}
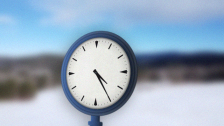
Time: {"hour": 4, "minute": 25}
